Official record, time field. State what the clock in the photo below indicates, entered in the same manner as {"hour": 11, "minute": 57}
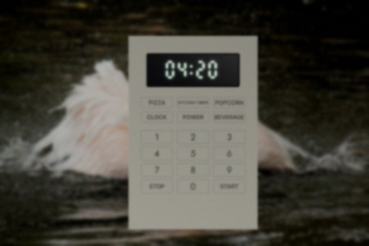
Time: {"hour": 4, "minute": 20}
